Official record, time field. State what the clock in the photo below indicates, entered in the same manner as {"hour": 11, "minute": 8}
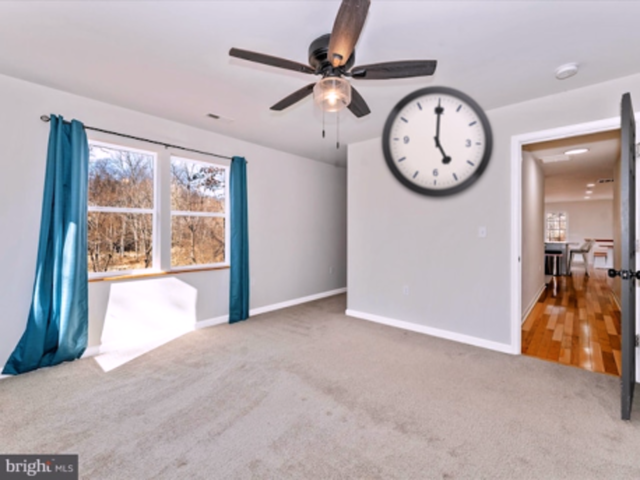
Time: {"hour": 5, "minute": 0}
